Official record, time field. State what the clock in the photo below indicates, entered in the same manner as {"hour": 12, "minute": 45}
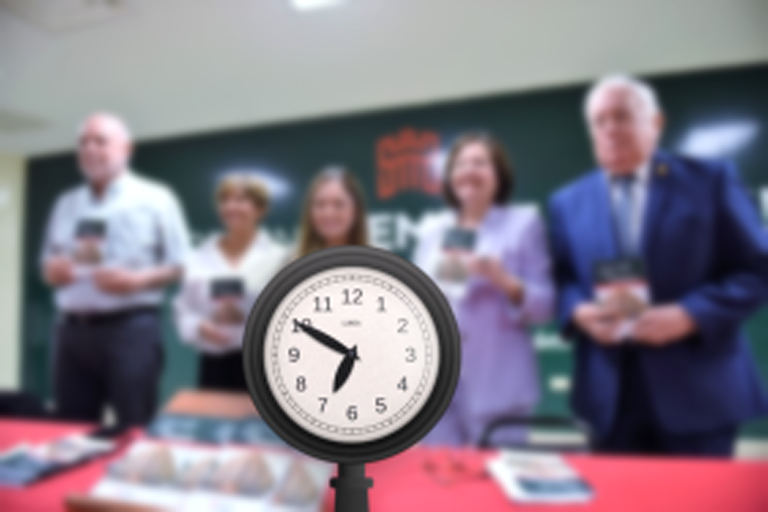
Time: {"hour": 6, "minute": 50}
